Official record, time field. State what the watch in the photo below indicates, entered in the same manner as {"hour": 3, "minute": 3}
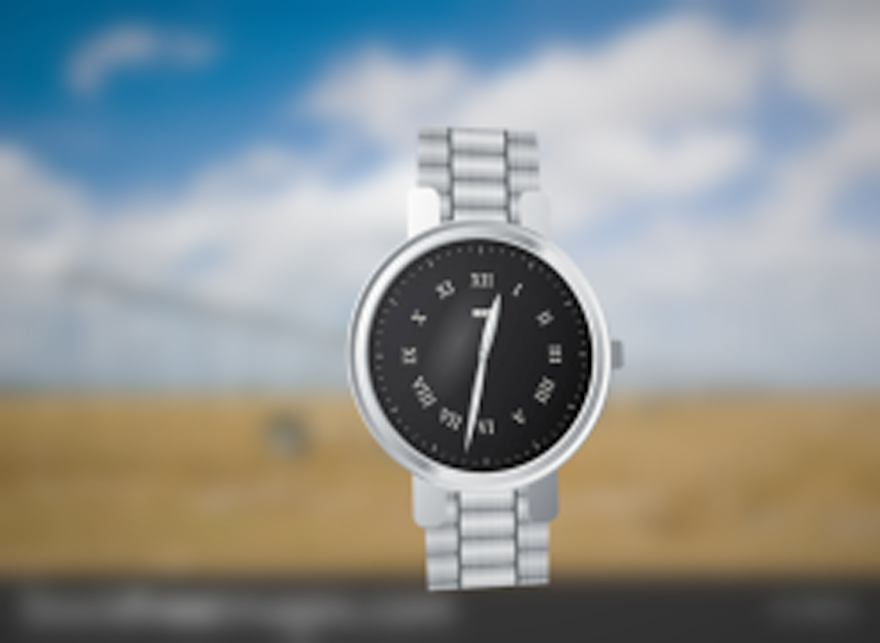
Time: {"hour": 12, "minute": 32}
